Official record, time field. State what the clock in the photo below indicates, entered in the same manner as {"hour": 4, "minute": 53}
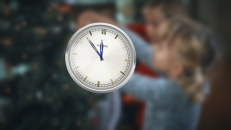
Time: {"hour": 11, "minute": 53}
